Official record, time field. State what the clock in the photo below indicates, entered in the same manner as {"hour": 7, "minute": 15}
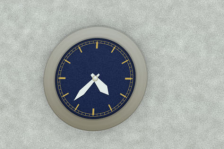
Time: {"hour": 4, "minute": 37}
